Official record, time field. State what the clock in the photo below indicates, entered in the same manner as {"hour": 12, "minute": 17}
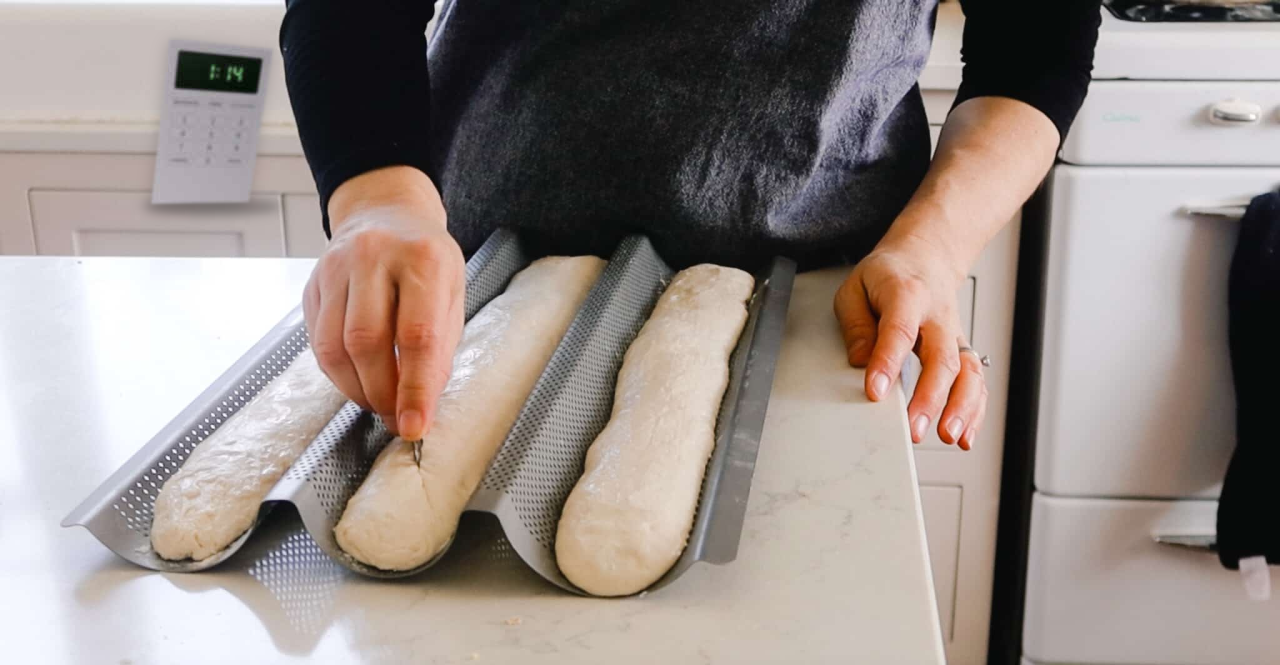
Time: {"hour": 1, "minute": 14}
